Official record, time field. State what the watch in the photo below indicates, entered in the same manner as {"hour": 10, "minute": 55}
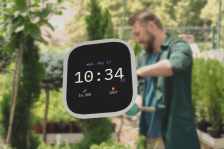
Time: {"hour": 10, "minute": 34}
